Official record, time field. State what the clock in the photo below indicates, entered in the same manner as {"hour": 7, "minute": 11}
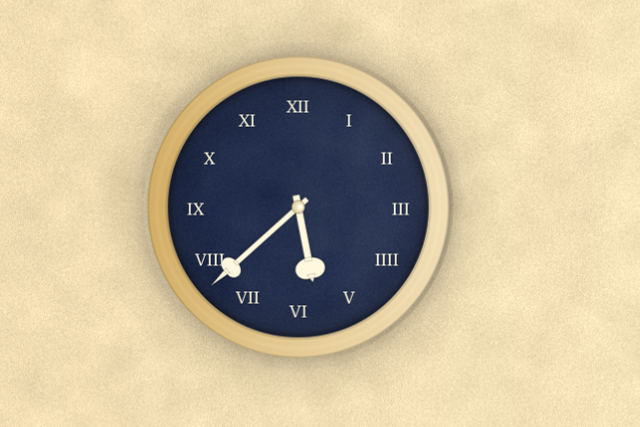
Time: {"hour": 5, "minute": 38}
